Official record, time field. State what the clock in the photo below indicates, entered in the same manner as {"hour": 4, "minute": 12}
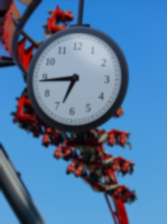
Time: {"hour": 6, "minute": 44}
